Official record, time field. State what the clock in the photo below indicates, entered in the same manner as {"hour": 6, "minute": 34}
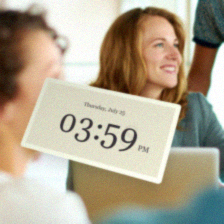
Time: {"hour": 3, "minute": 59}
